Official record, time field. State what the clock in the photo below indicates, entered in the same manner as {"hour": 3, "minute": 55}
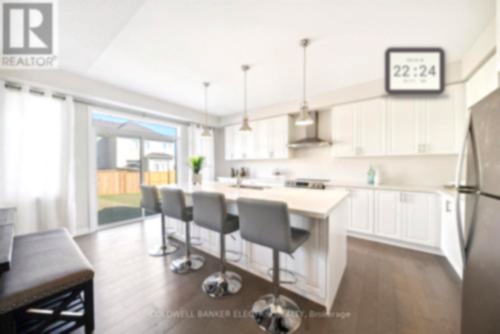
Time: {"hour": 22, "minute": 24}
